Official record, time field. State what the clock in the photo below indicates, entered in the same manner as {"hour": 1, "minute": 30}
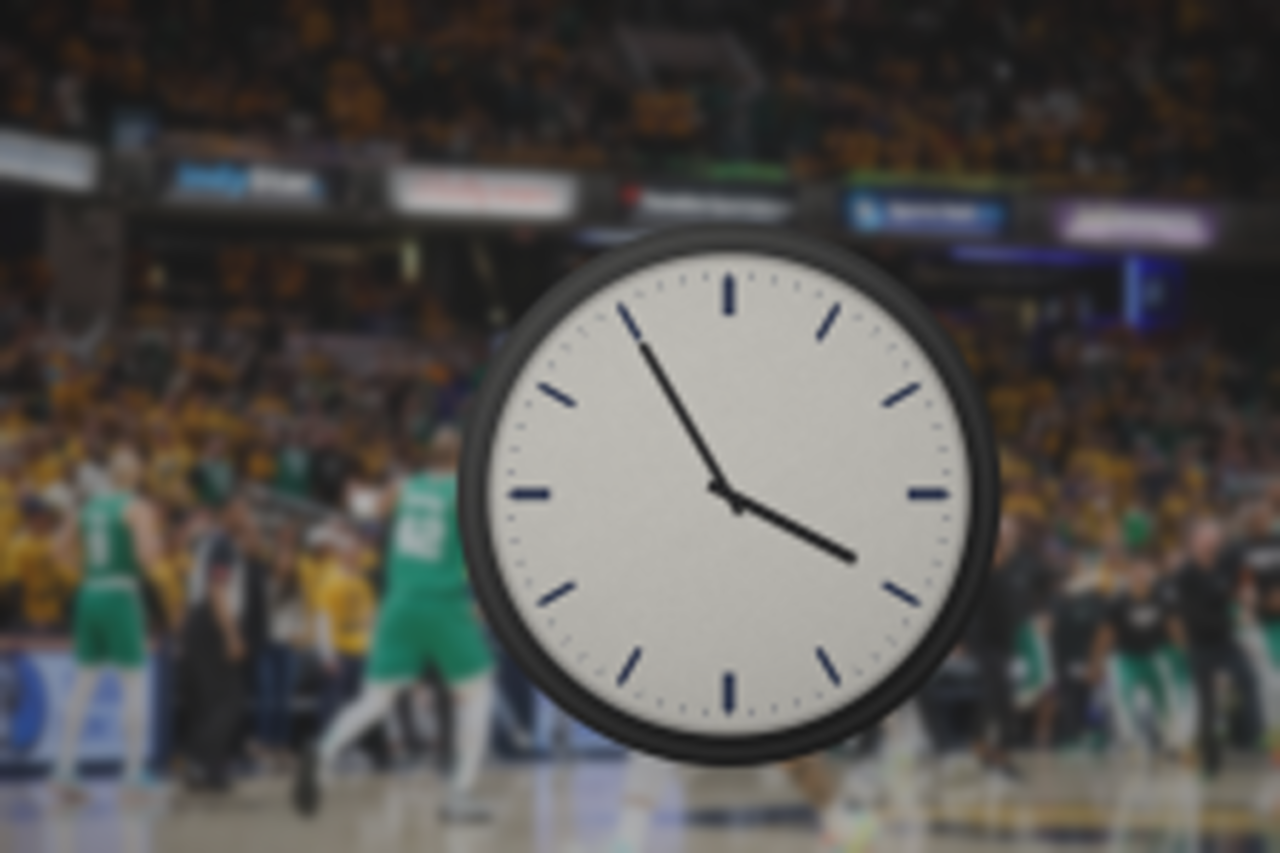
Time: {"hour": 3, "minute": 55}
